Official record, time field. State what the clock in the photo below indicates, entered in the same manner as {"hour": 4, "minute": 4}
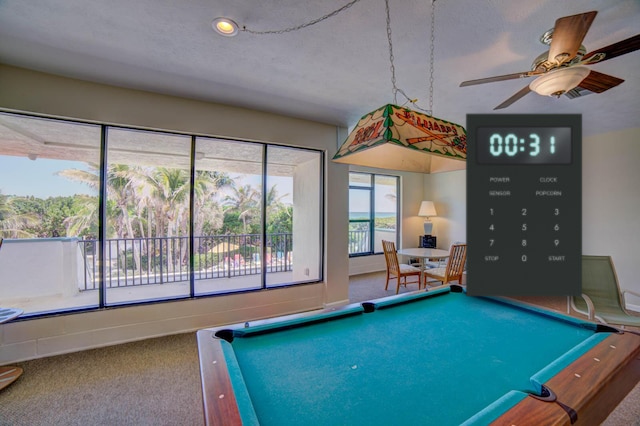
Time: {"hour": 0, "minute": 31}
